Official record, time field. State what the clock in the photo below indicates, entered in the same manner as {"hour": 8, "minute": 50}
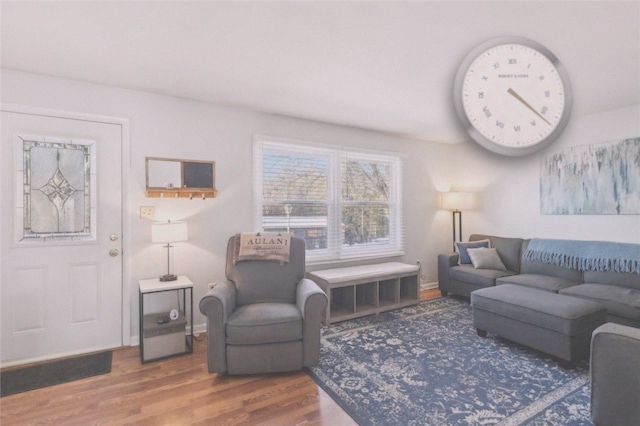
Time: {"hour": 4, "minute": 22}
